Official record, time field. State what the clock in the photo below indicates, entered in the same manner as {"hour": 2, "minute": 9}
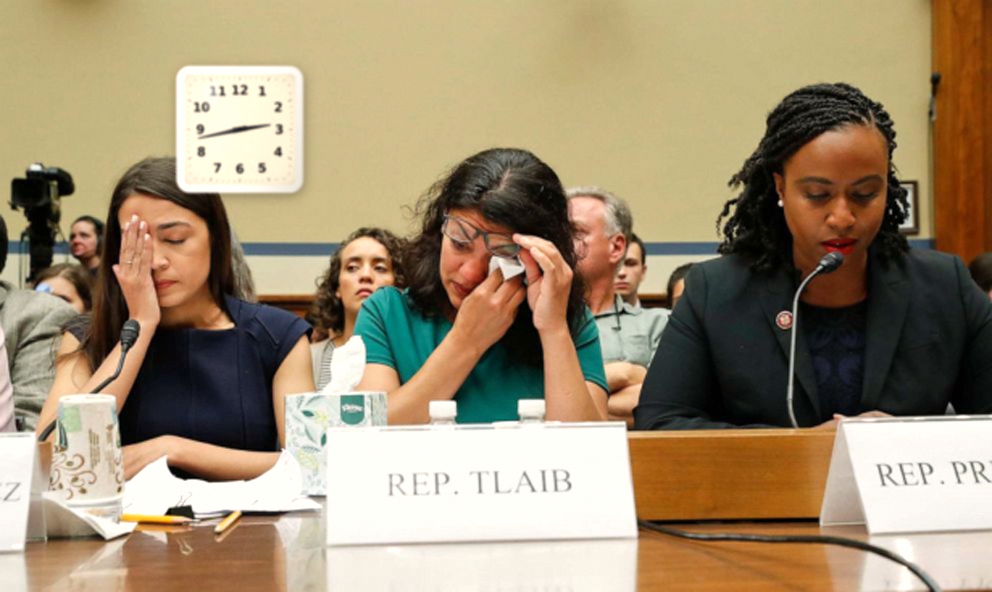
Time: {"hour": 2, "minute": 43}
